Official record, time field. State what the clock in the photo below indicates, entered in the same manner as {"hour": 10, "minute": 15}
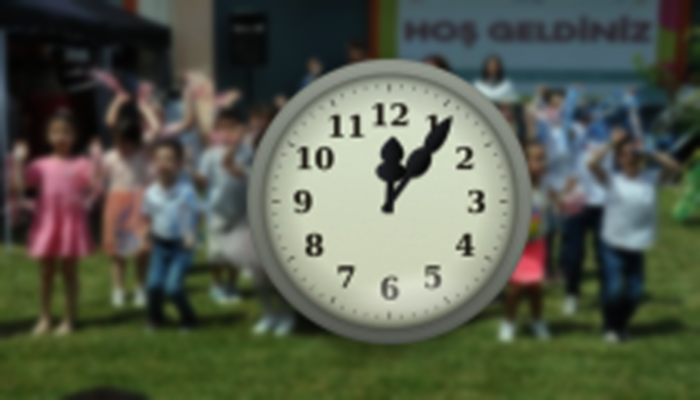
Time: {"hour": 12, "minute": 6}
